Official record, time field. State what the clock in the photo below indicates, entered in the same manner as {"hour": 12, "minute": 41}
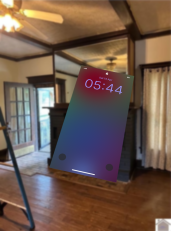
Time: {"hour": 5, "minute": 44}
